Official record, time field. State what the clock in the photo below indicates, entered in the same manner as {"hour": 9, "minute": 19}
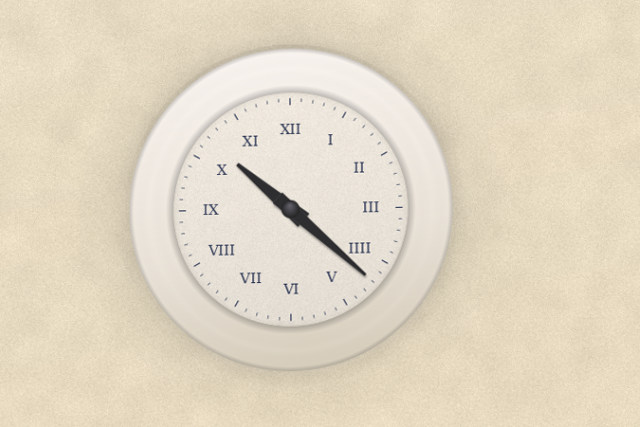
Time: {"hour": 10, "minute": 22}
